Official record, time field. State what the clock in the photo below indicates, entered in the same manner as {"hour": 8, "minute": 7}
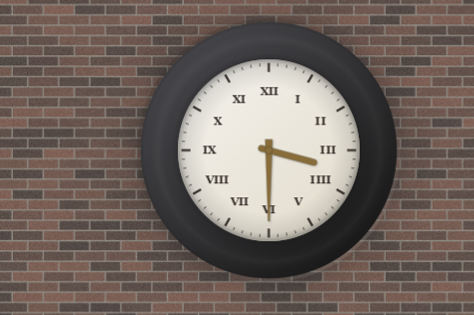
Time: {"hour": 3, "minute": 30}
